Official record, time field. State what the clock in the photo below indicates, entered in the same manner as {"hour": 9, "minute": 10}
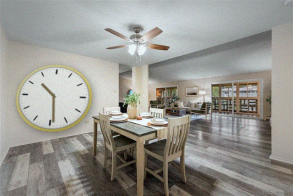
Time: {"hour": 10, "minute": 29}
